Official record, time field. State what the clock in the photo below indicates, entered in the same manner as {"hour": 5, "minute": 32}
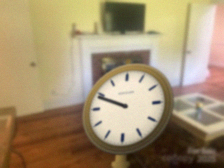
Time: {"hour": 9, "minute": 49}
